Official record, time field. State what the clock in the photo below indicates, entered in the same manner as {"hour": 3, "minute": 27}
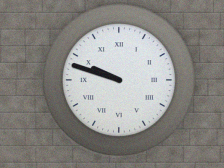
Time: {"hour": 9, "minute": 48}
